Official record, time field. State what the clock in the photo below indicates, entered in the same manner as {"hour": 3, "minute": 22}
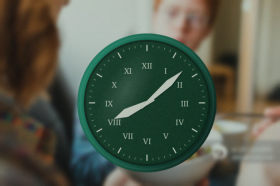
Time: {"hour": 8, "minute": 8}
